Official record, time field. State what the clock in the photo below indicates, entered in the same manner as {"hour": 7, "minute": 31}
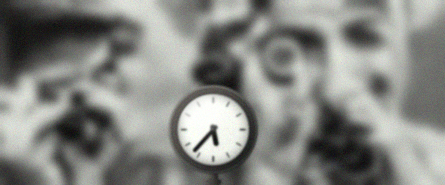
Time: {"hour": 5, "minute": 37}
